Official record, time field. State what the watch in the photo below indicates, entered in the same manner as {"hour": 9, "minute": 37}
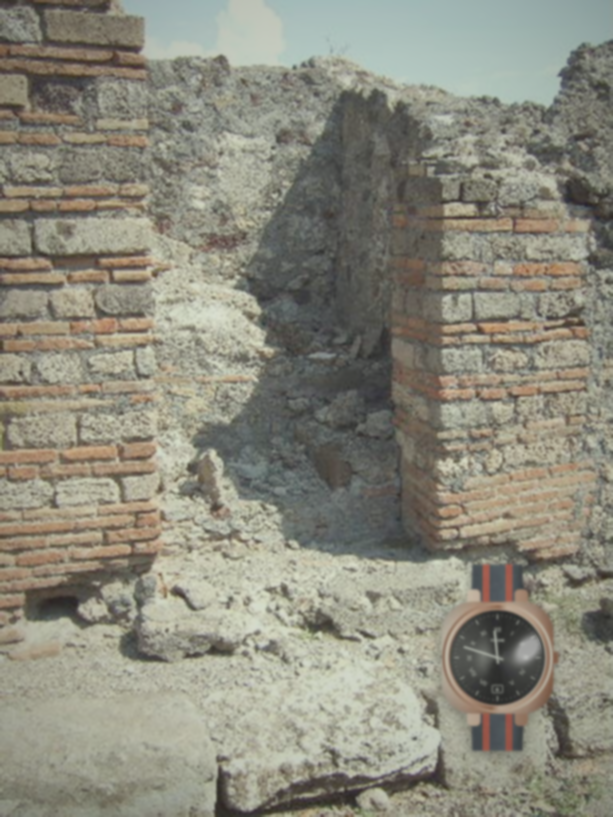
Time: {"hour": 11, "minute": 48}
